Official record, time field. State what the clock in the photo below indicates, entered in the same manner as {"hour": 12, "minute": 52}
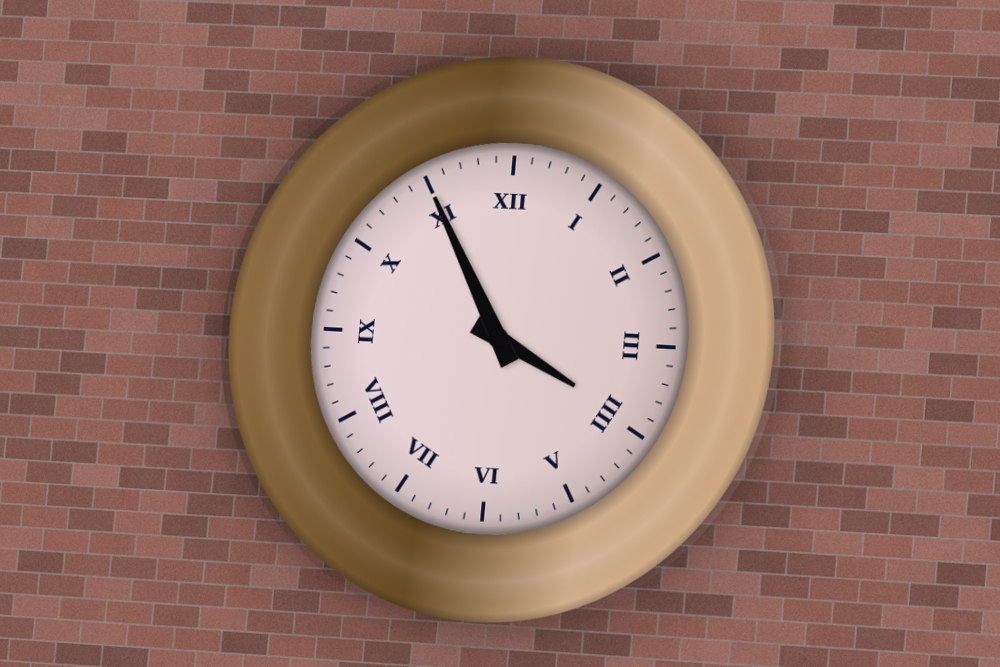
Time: {"hour": 3, "minute": 55}
